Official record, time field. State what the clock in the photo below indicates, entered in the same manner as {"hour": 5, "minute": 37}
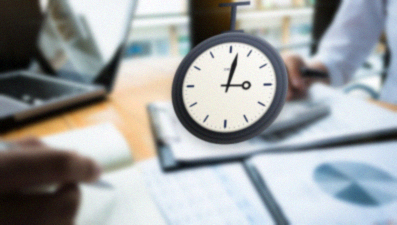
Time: {"hour": 3, "minute": 2}
